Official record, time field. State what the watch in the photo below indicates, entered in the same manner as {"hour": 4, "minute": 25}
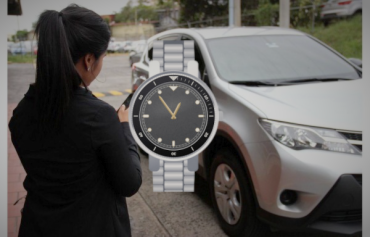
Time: {"hour": 12, "minute": 54}
